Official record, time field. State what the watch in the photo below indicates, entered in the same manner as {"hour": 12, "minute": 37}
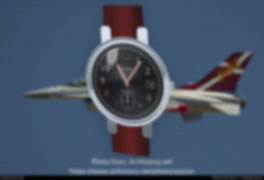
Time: {"hour": 11, "minute": 6}
